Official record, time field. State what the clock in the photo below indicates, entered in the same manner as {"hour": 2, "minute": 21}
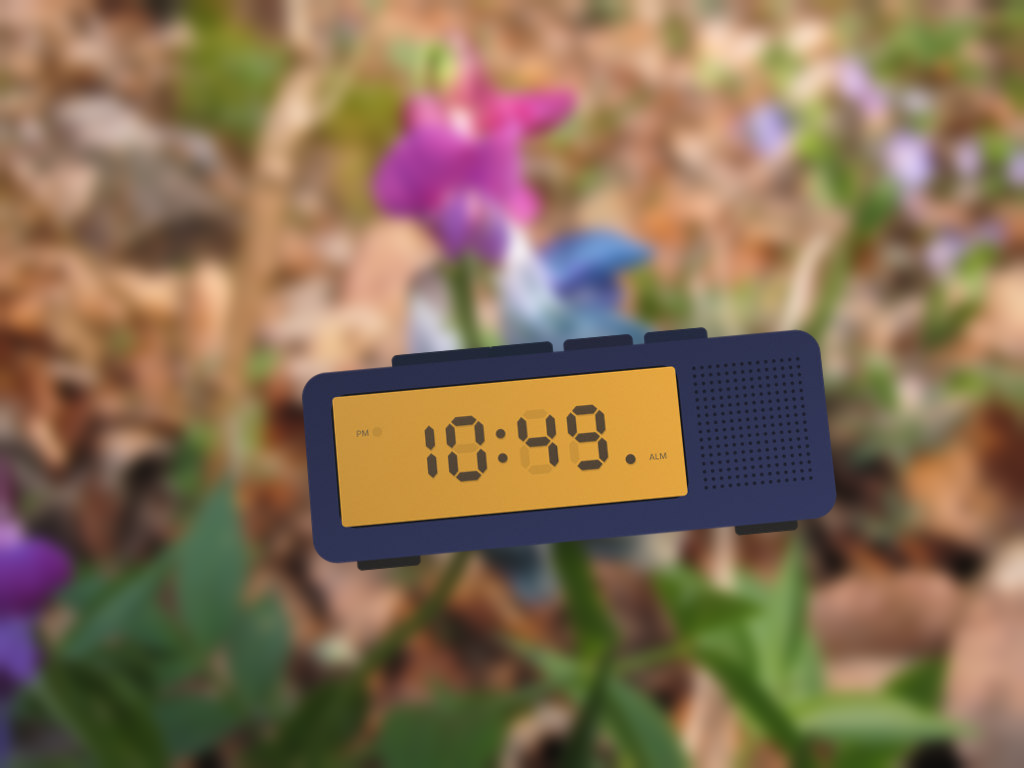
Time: {"hour": 10, "minute": 49}
